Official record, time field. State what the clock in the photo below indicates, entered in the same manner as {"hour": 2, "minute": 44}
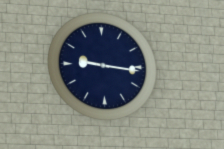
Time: {"hour": 9, "minute": 16}
